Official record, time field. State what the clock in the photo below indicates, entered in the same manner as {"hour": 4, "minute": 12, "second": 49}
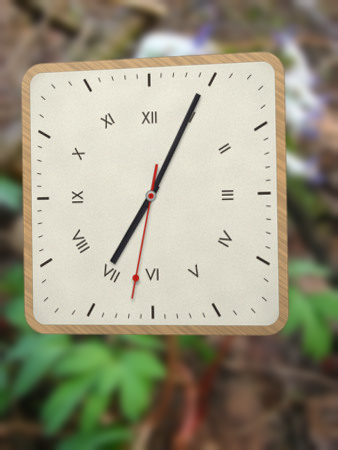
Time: {"hour": 7, "minute": 4, "second": 32}
